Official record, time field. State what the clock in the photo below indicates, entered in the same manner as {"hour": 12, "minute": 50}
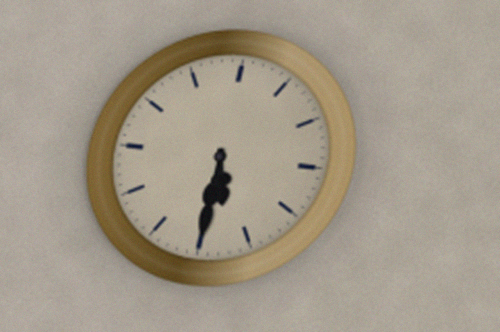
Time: {"hour": 5, "minute": 30}
